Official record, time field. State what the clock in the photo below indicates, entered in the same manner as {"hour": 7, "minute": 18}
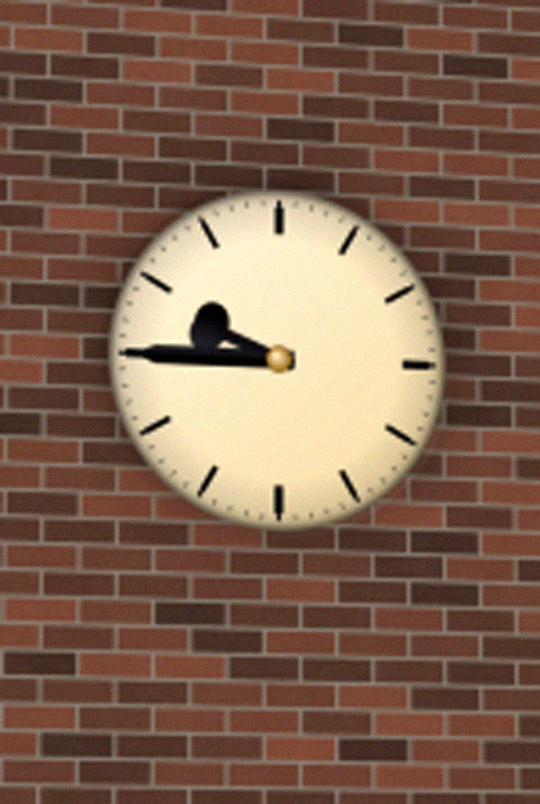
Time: {"hour": 9, "minute": 45}
